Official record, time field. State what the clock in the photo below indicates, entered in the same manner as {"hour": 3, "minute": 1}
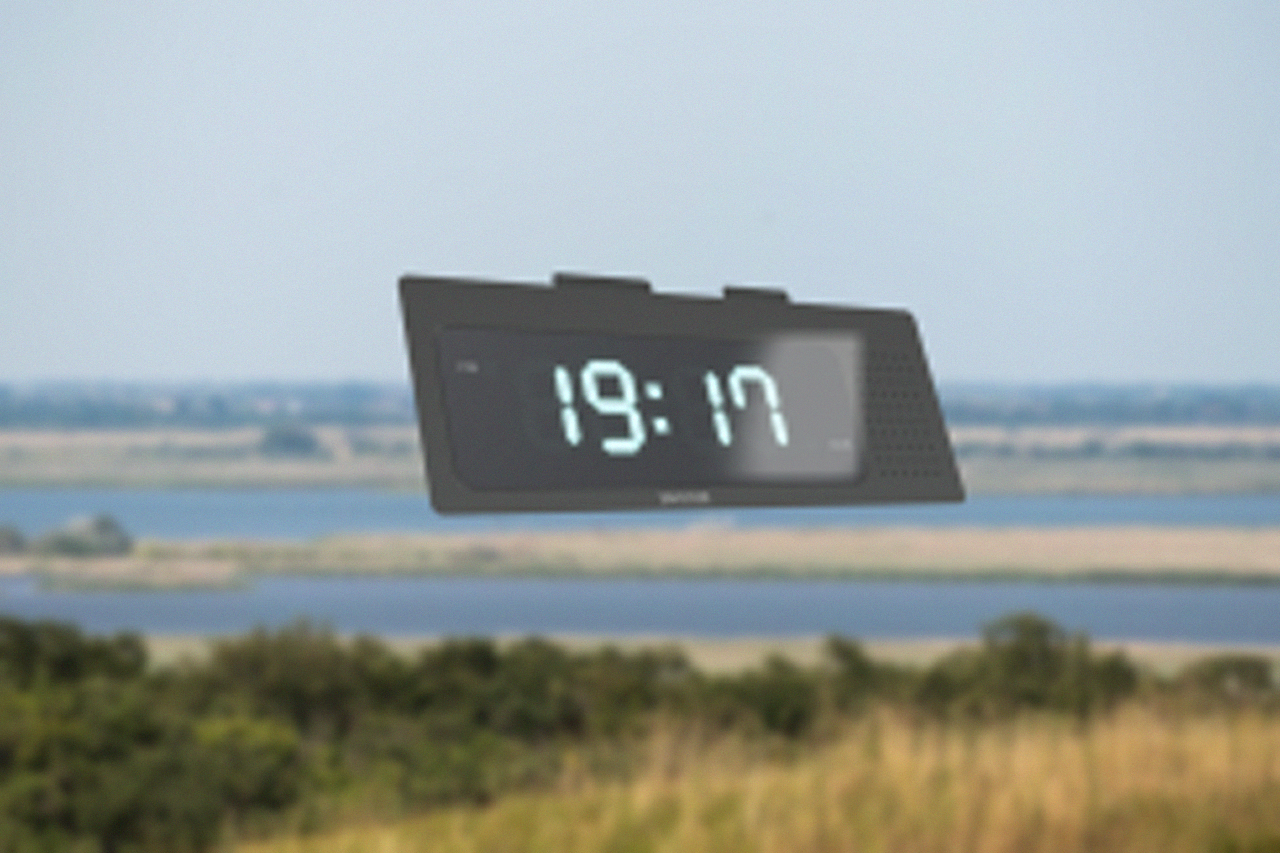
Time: {"hour": 19, "minute": 17}
